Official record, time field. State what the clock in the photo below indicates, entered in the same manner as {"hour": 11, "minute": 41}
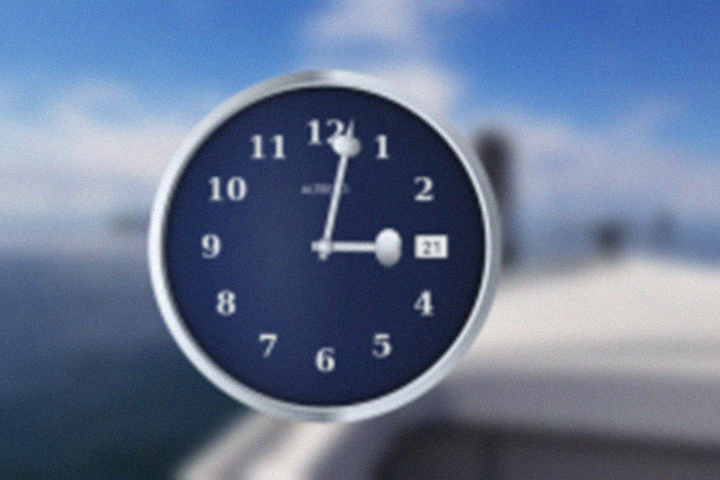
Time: {"hour": 3, "minute": 2}
